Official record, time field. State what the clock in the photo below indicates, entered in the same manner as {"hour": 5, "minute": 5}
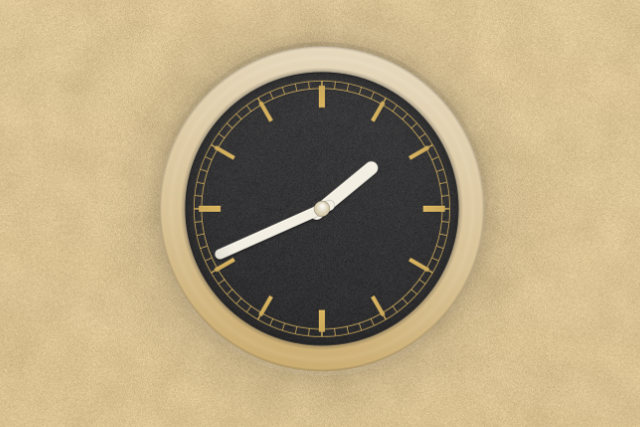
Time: {"hour": 1, "minute": 41}
